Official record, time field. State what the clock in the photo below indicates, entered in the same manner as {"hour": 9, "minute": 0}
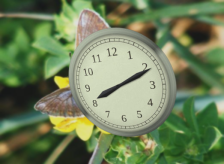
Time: {"hour": 8, "minute": 11}
